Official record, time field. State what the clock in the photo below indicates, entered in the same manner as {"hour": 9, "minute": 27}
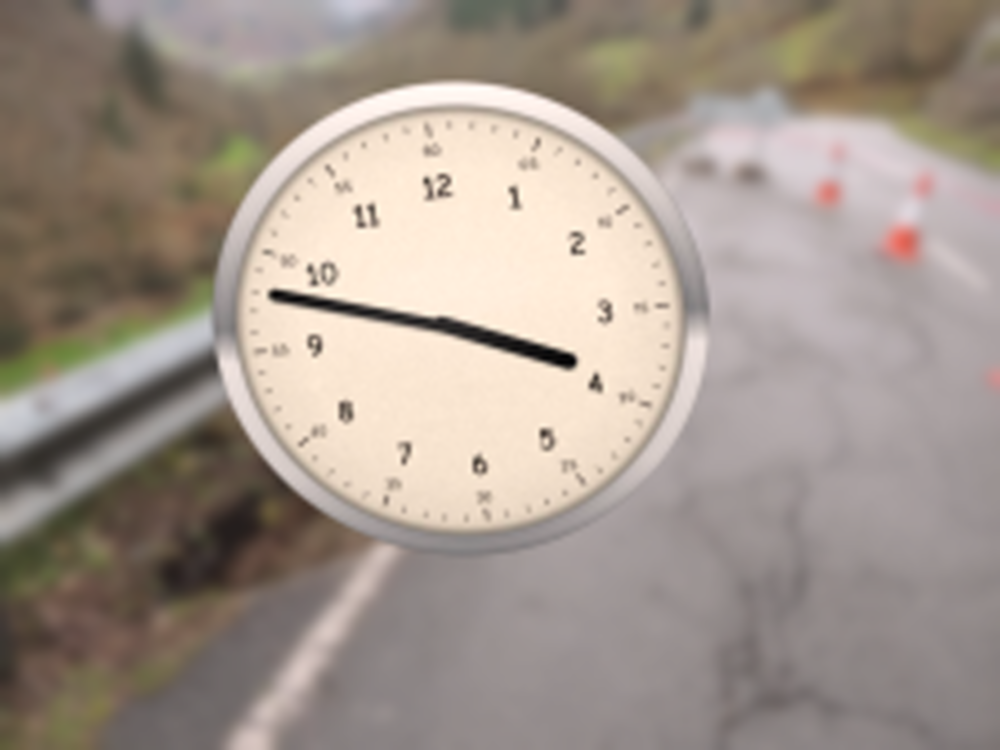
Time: {"hour": 3, "minute": 48}
